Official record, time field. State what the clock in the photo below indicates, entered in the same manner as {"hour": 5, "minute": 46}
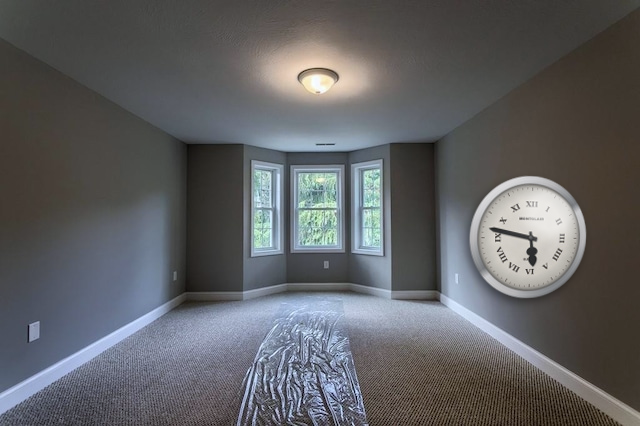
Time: {"hour": 5, "minute": 47}
